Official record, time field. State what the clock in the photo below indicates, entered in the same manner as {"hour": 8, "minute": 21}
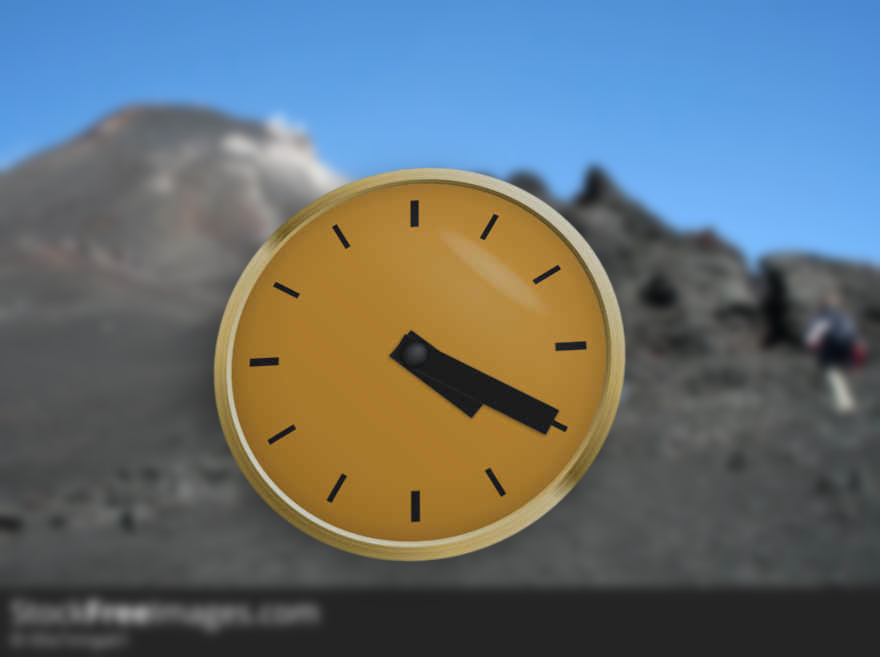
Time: {"hour": 4, "minute": 20}
